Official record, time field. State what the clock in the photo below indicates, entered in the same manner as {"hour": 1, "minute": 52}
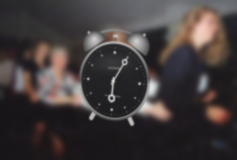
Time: {"hour": 6, "minute": 5}
